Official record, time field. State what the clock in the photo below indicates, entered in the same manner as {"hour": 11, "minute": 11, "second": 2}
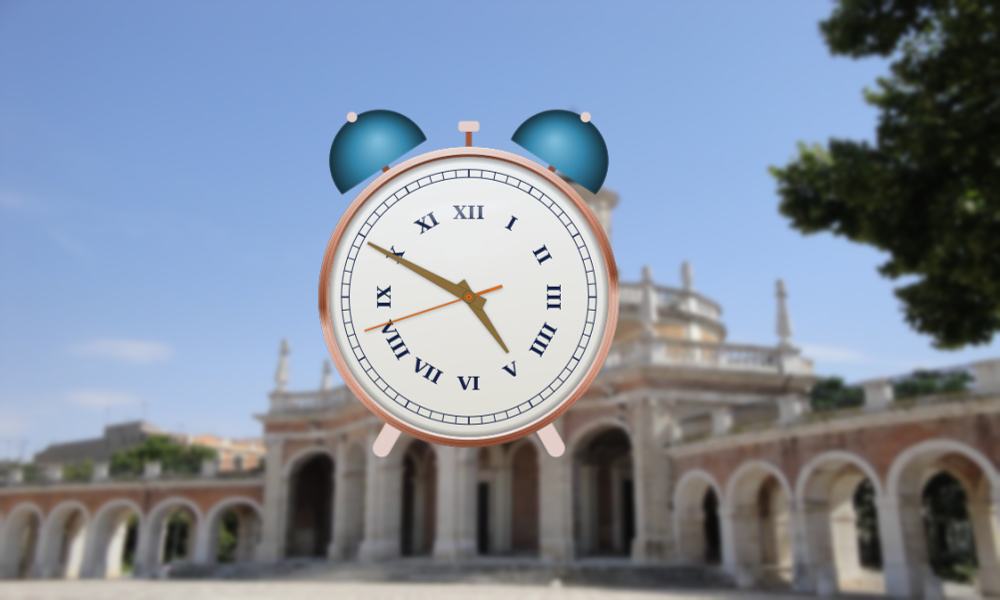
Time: {"hour": 4, "minute": 49, "second": 42}
